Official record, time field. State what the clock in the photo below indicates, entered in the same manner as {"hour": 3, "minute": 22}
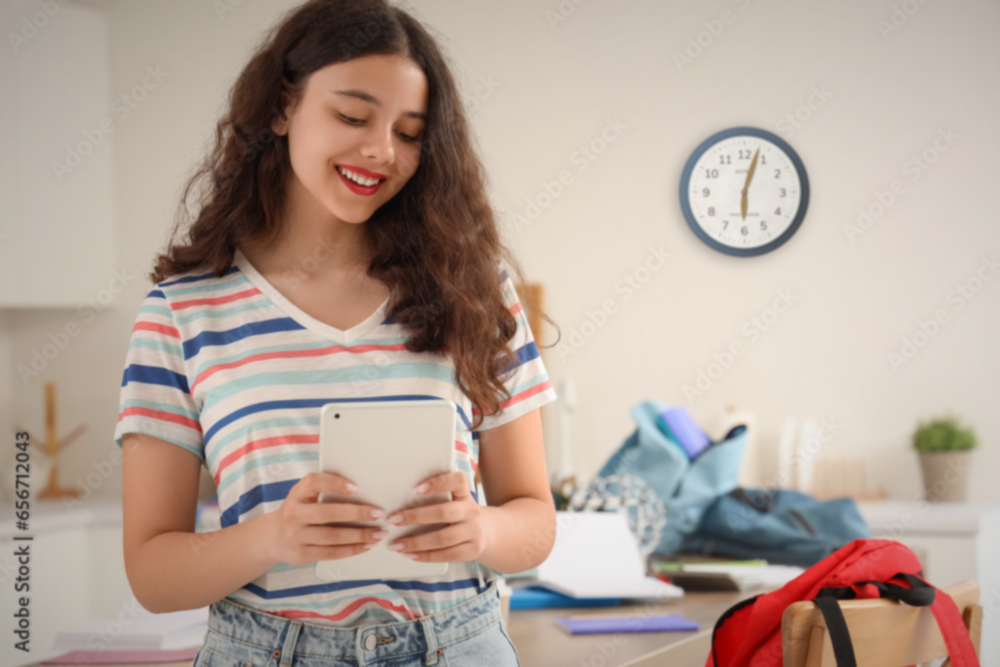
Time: {"hour": 6, "minute": 3}
